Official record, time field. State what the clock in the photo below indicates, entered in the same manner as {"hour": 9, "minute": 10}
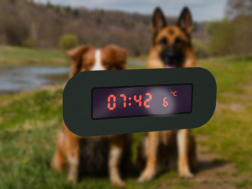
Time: {"hour": 7, "minute": 42}
